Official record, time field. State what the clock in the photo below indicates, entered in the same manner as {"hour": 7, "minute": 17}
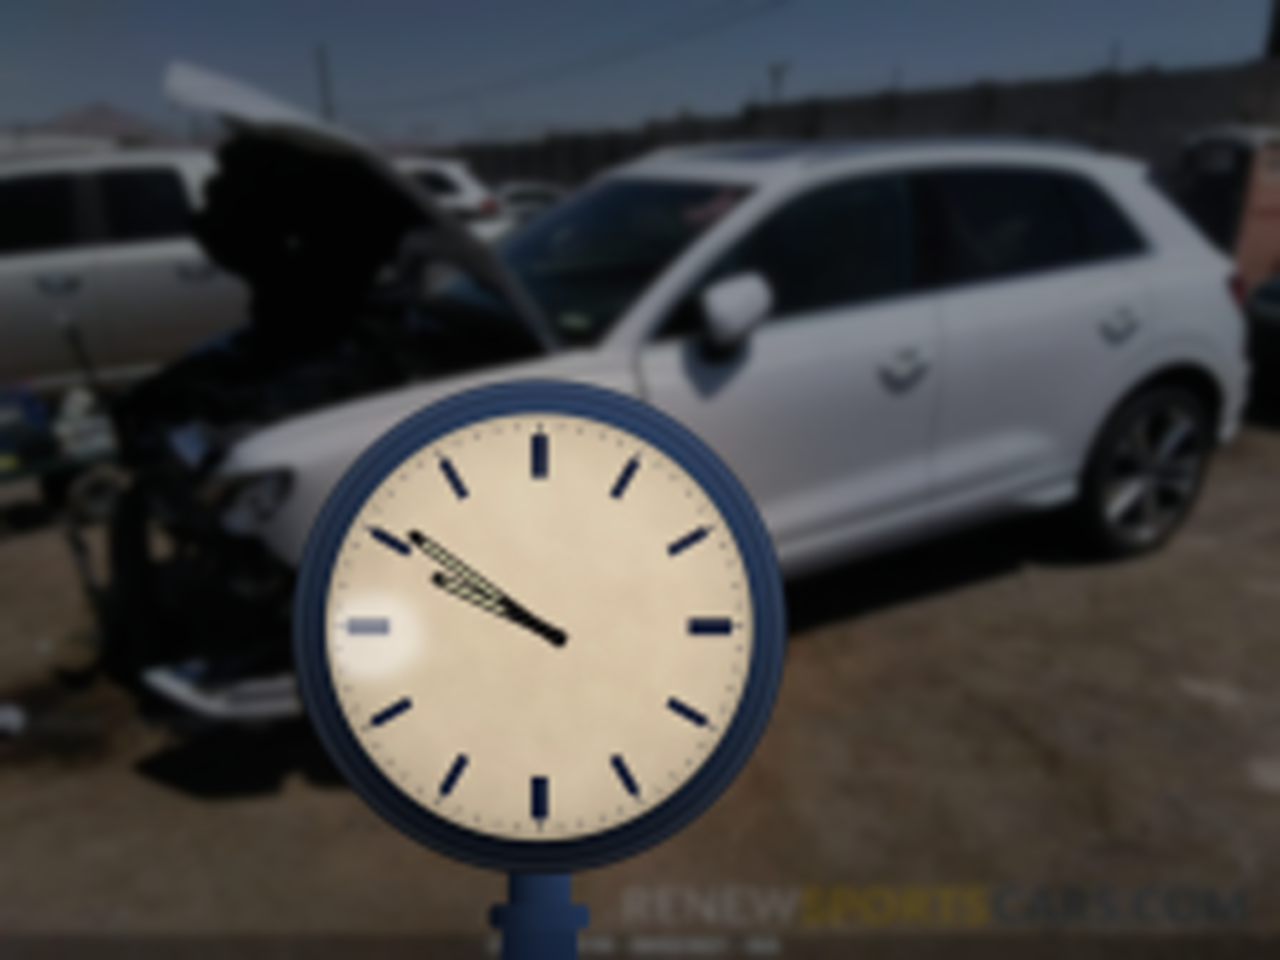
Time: {"hour": 9, "minute": 51}
